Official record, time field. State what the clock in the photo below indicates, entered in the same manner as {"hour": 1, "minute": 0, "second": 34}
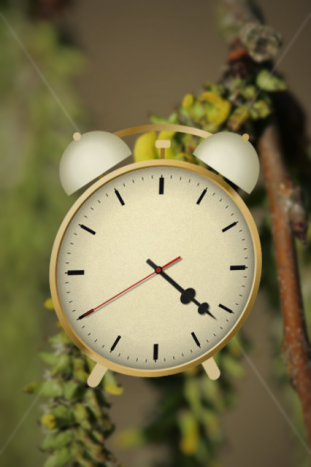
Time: {"hour": 4, "minute": 21, "second": 40}
